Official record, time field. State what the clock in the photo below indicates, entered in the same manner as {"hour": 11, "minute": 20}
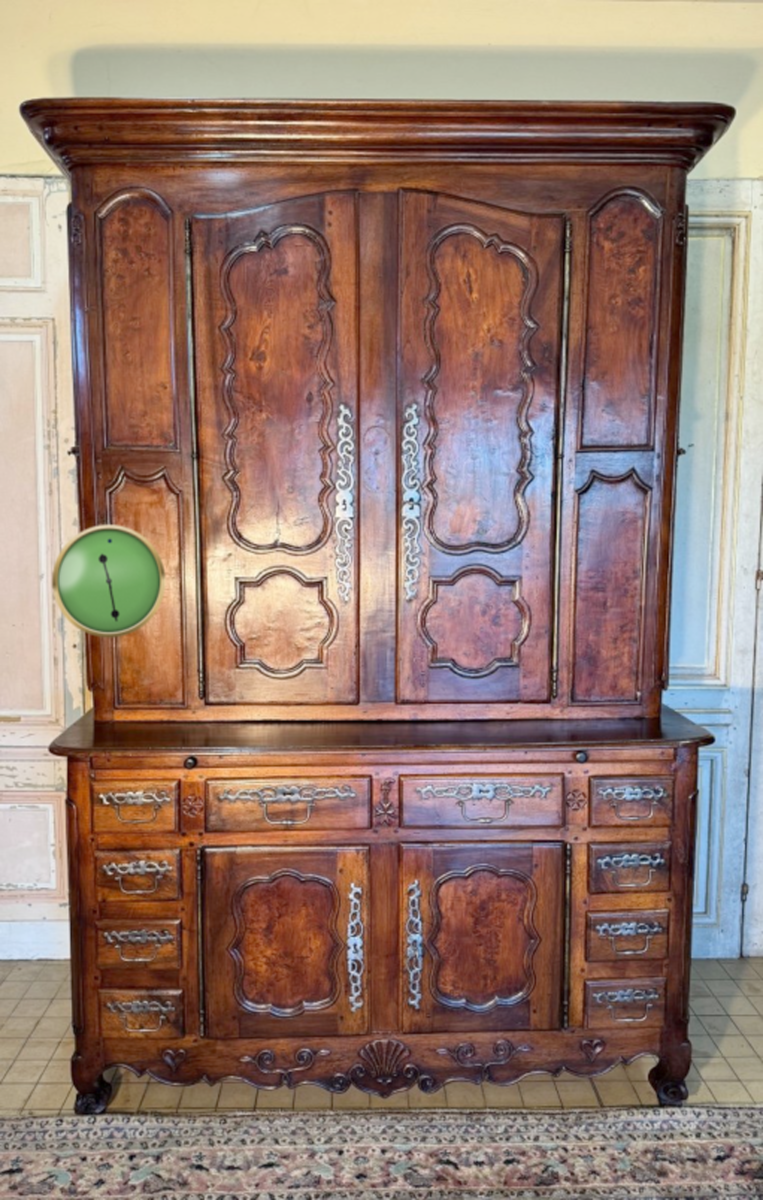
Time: {"hour": 11, "minute": 28}
